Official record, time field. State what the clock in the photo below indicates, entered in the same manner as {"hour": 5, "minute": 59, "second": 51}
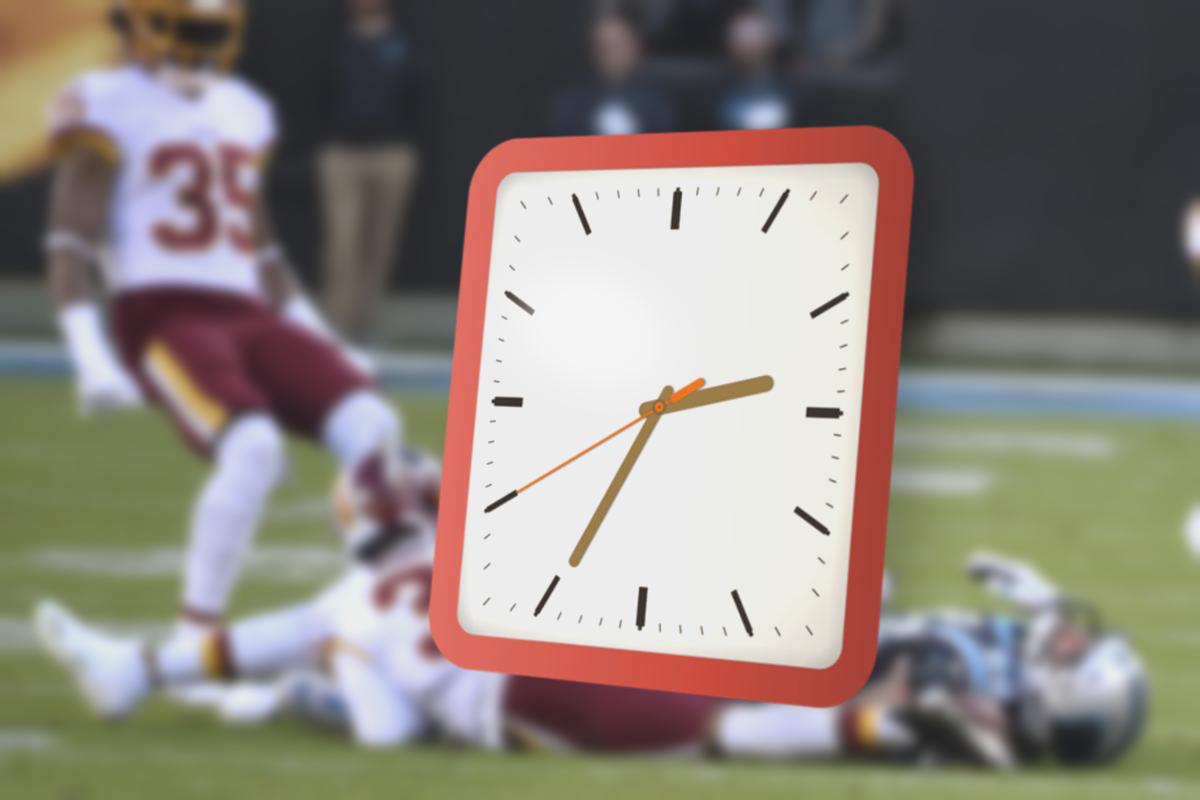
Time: {"hour": 2, "minute": 34, "second": 40}
